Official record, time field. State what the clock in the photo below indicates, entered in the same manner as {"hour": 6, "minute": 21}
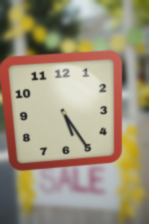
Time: {"hour": 5, "minute": 25}
